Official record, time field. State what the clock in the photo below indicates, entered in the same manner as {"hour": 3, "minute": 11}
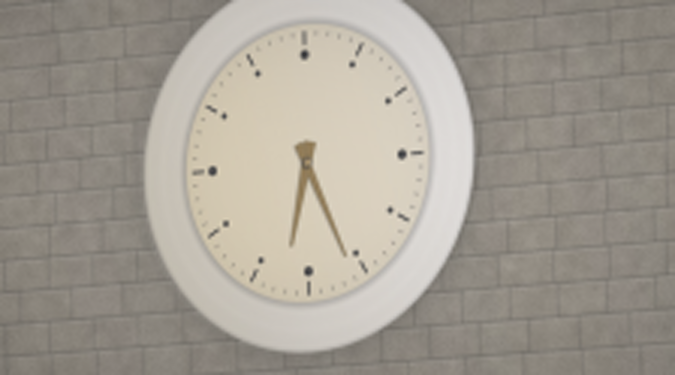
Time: {"hour": 6, "minute": 26}
